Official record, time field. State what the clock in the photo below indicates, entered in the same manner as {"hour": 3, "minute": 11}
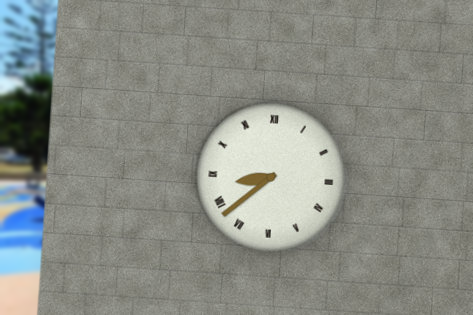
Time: {"hour": 8, "minute": 38}
